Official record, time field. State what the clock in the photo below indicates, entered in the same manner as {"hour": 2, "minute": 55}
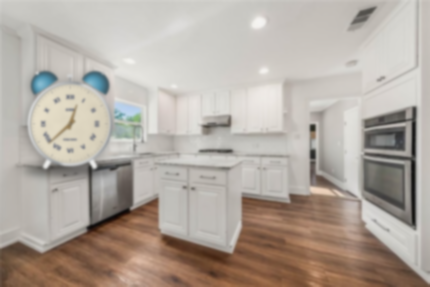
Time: {"hour": 12, "minute": 38}
